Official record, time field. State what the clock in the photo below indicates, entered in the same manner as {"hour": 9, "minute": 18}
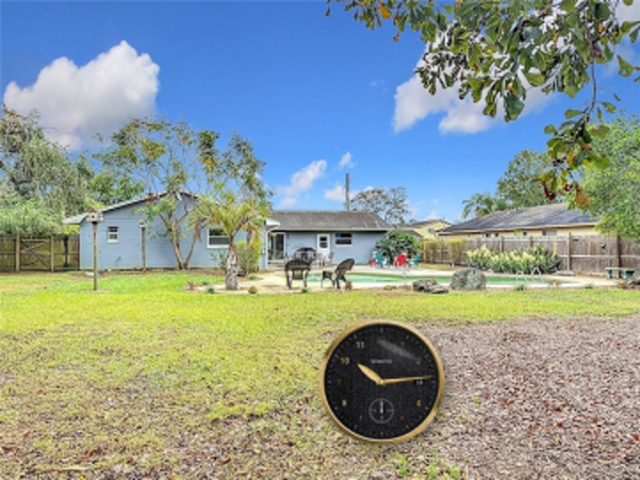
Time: {"hour": 10, "minute": 14}
